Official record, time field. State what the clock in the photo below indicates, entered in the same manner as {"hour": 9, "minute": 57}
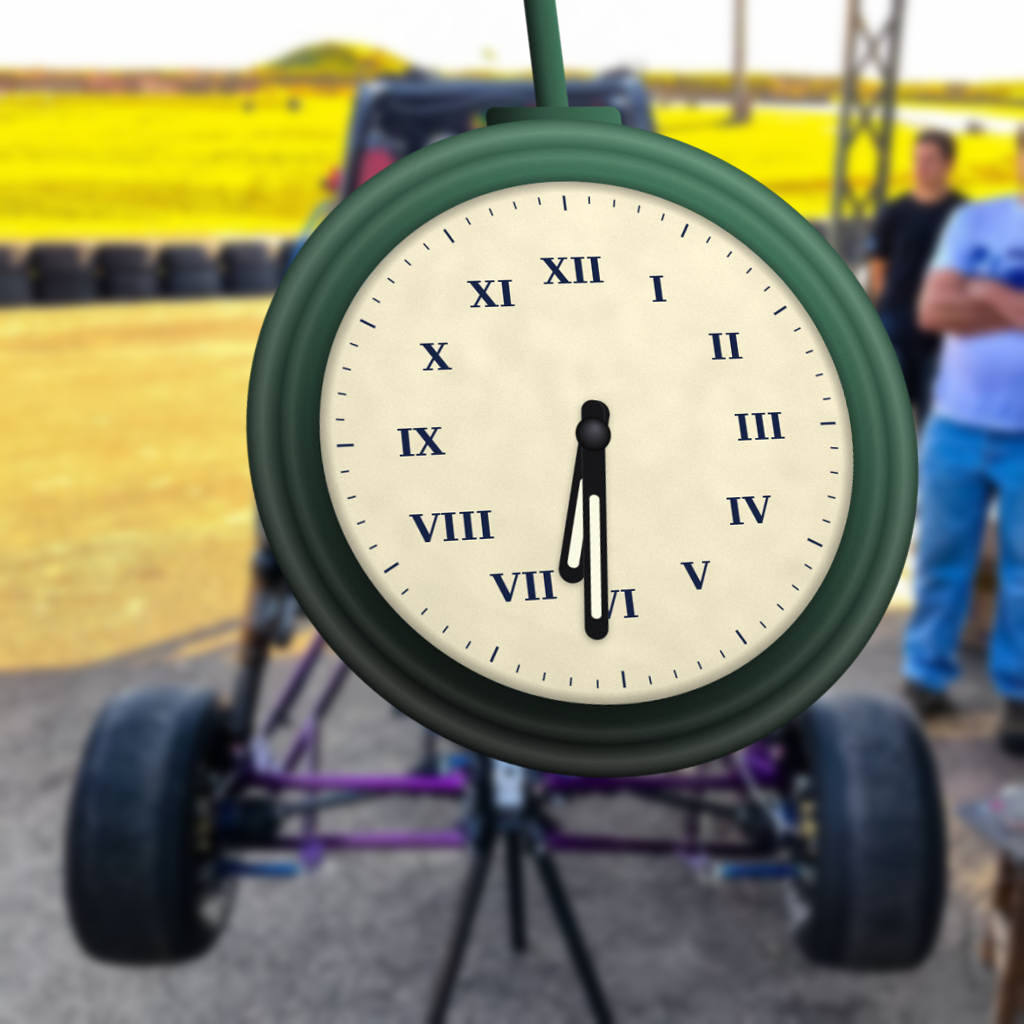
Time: {"hour": 6, "minute": 31}
